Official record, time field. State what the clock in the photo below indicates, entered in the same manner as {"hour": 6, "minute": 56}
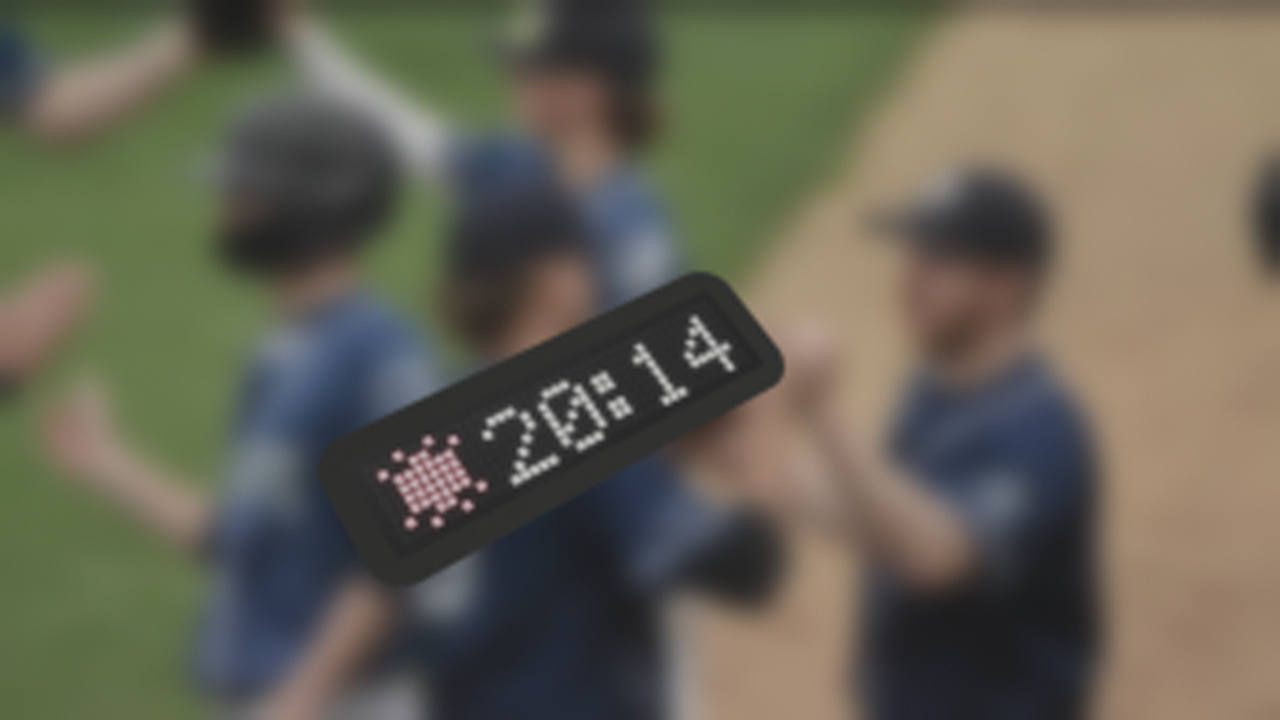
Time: {"hour": 20, "minute": 14}
